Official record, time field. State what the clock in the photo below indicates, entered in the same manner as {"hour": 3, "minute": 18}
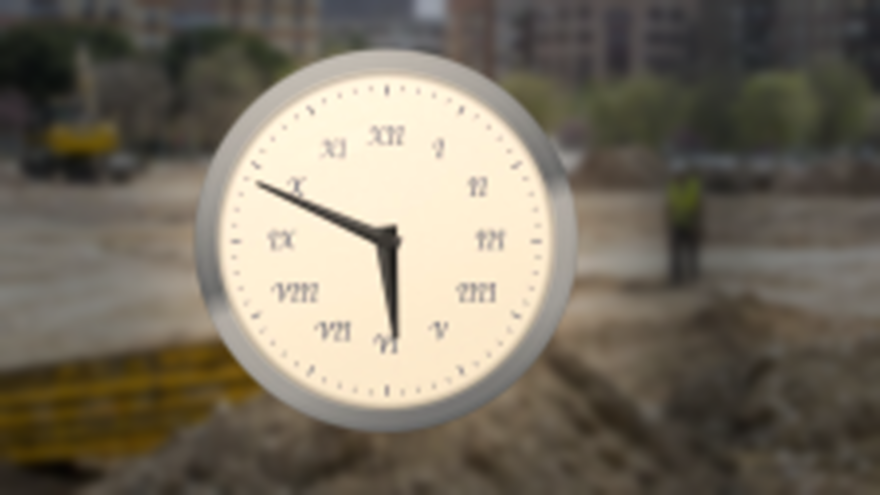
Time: {"hour": 5, "minute": 49}
